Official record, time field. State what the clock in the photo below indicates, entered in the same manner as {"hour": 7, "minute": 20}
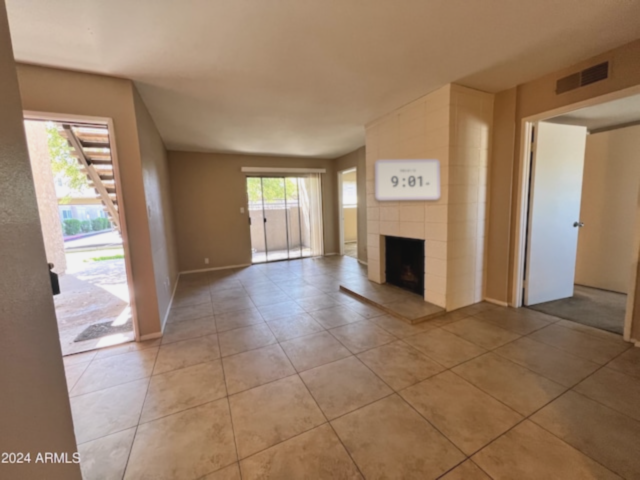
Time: {"hour": 9, "minute": 1}
